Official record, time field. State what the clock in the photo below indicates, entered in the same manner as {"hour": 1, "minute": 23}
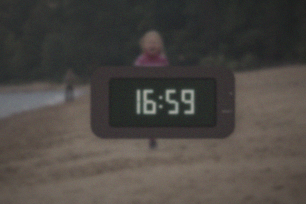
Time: {"hour": 16, "minute": 59}
